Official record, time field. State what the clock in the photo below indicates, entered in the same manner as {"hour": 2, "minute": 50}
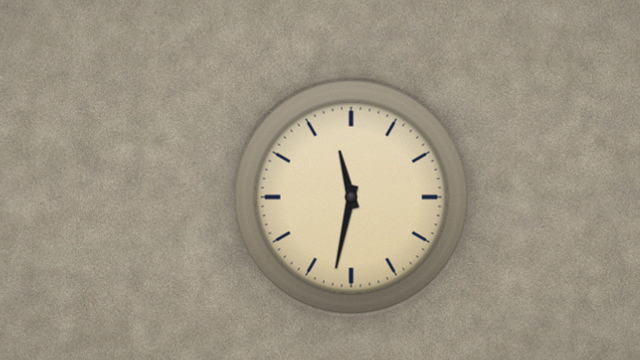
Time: {"hour": 11, "minute": 32}
